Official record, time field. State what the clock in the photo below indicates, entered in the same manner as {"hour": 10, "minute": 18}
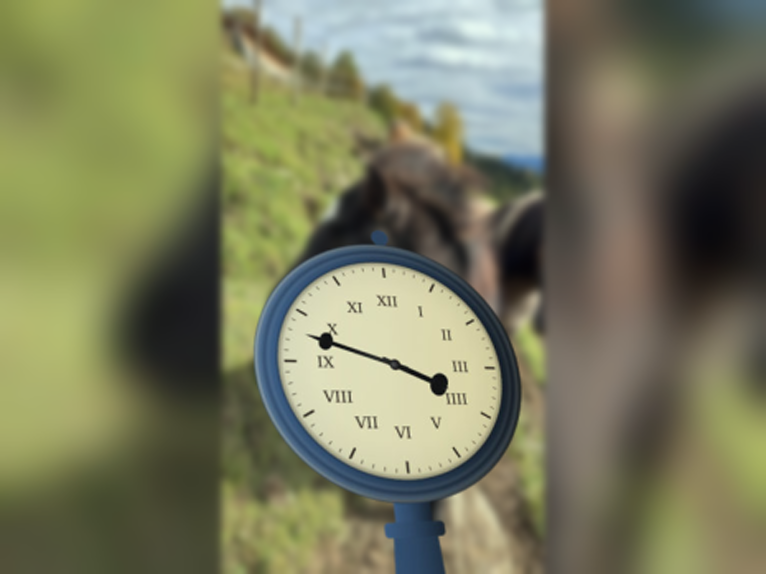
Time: {"hour": 3, "minute": 48}
